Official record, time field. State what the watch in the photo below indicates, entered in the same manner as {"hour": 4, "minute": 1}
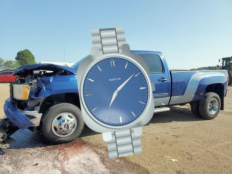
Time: {"hour": 7, "minute": 9}
